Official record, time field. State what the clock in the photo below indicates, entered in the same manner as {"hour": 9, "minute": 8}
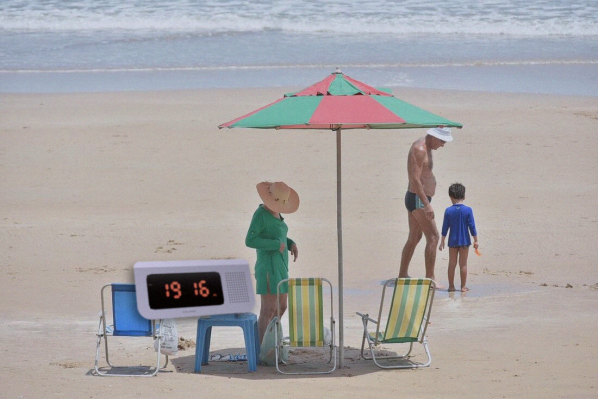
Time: {"hour": 19, "minute": 16}
